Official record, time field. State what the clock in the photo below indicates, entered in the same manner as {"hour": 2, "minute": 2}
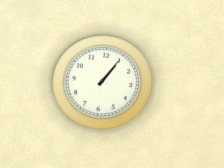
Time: {"hour": 1, "minute": 5}
